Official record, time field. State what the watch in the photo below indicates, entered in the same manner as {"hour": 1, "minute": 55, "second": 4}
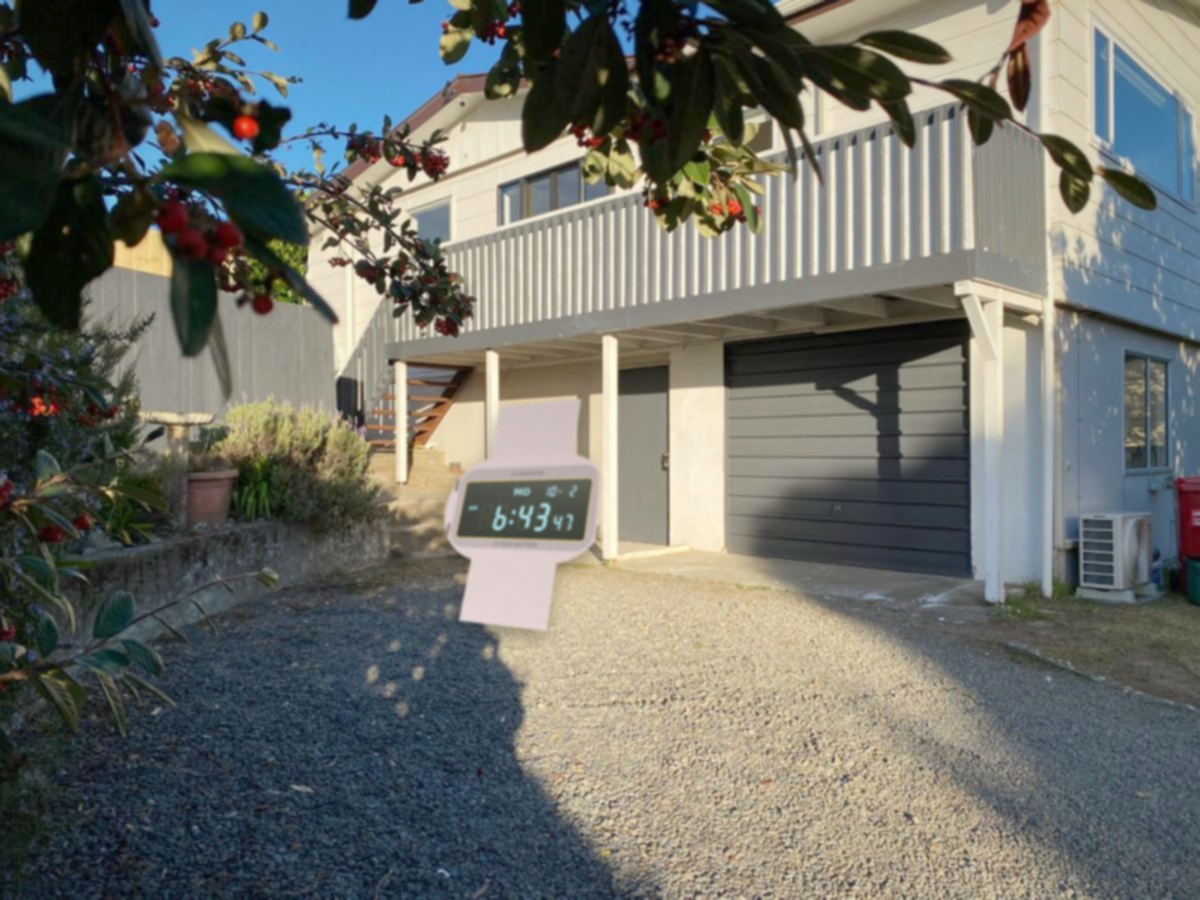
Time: {"hour": 6, "minute": 43, "second": 47}
